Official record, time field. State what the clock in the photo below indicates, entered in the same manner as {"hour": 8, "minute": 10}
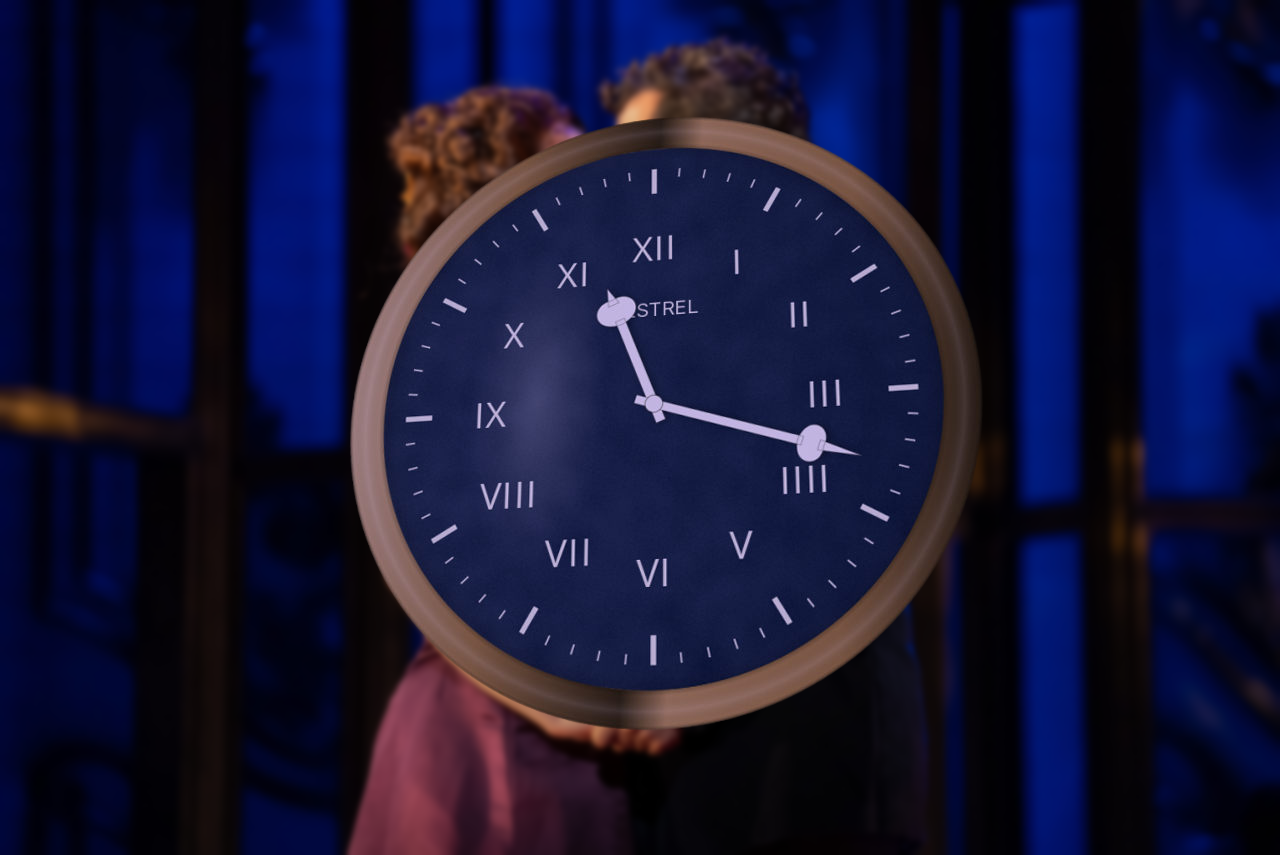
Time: {"hour": 11, "minute": 18}
